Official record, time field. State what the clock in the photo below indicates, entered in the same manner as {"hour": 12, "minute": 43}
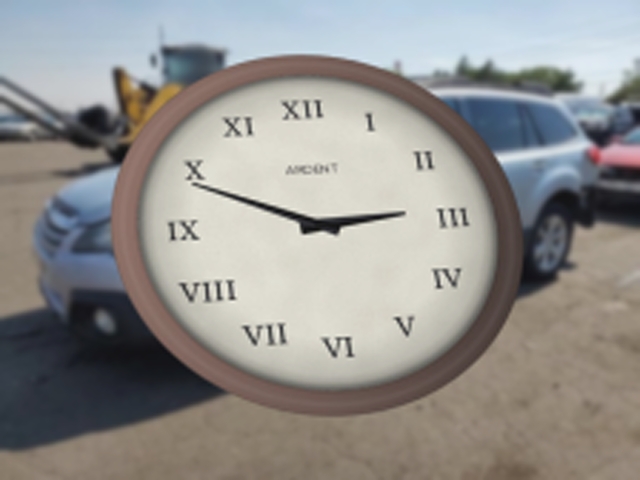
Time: {"hour": 2, "minute": 49}
